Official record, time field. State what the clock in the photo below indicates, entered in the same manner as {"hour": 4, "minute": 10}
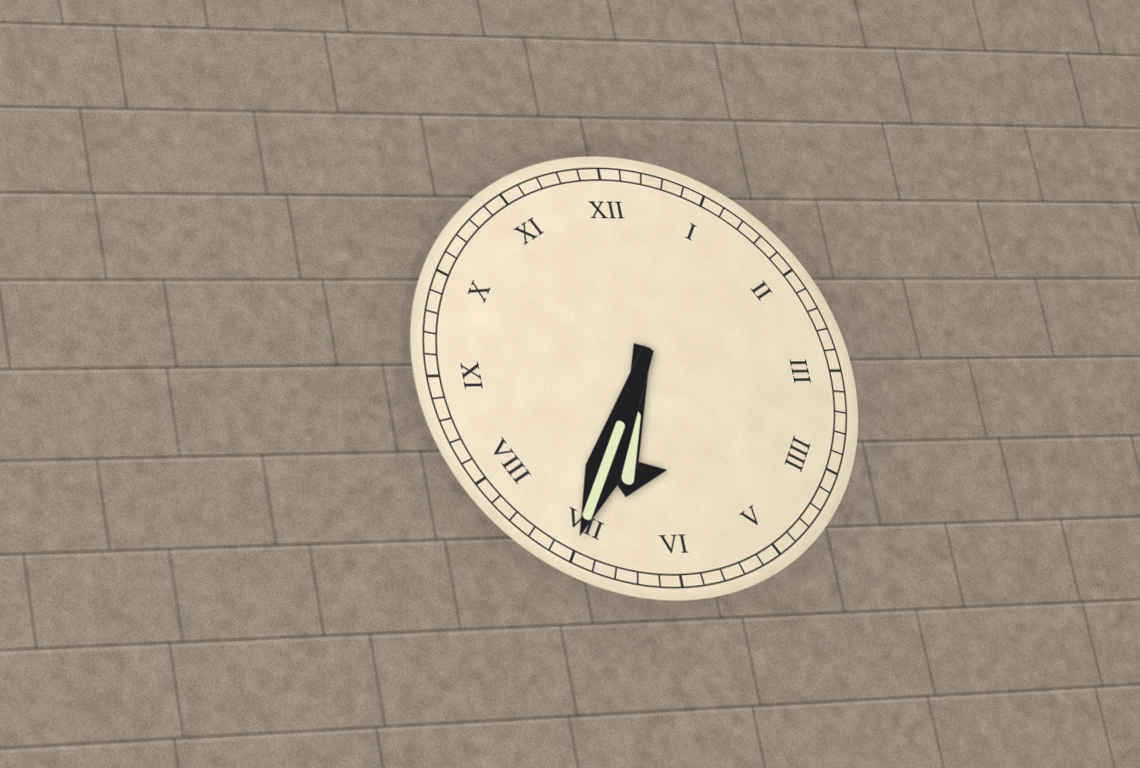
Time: {"hour": 6, "minute": 35}
